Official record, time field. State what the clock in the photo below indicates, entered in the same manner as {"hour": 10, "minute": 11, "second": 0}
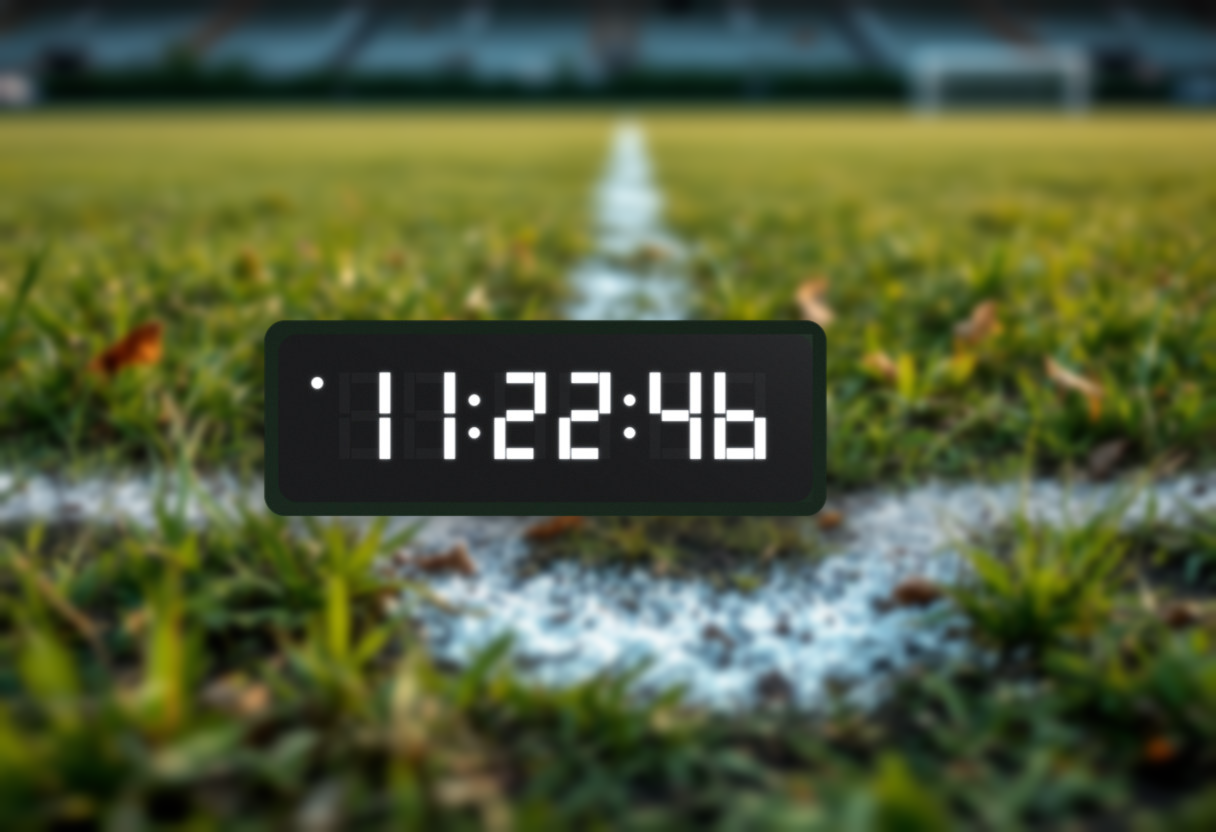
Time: {"hour": 11, "minute": 22, "second": 46}
